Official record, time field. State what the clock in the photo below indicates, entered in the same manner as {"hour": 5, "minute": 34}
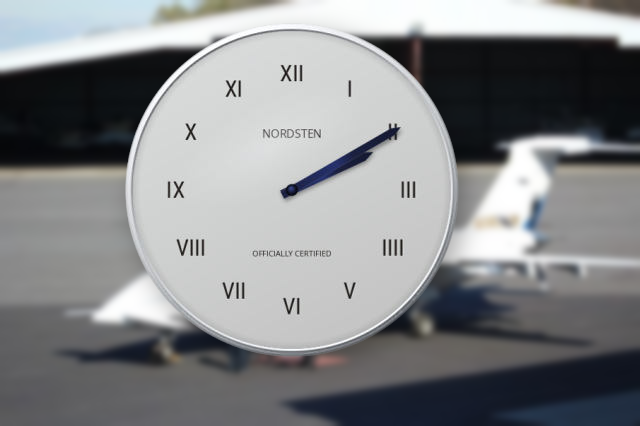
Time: {"hour": 2, "minute": 10}
